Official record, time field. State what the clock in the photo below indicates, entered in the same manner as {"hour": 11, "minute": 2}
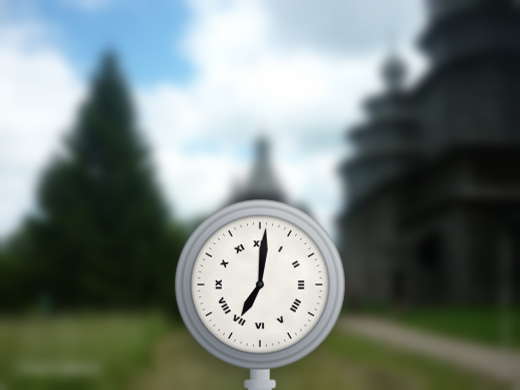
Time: {"hour": 7, "minute": 1}
